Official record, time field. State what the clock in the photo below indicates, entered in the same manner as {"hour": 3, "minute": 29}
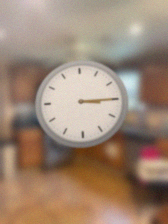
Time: {"hour": 3, "minute": 15}
